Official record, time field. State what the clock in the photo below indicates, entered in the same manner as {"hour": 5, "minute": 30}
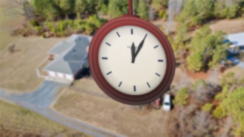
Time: {"hour": 12, "minute": 5}
